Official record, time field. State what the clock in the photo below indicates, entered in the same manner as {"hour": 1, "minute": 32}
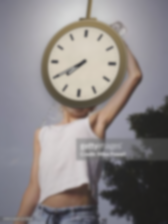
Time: {"hour": 7, "minute": 40}
